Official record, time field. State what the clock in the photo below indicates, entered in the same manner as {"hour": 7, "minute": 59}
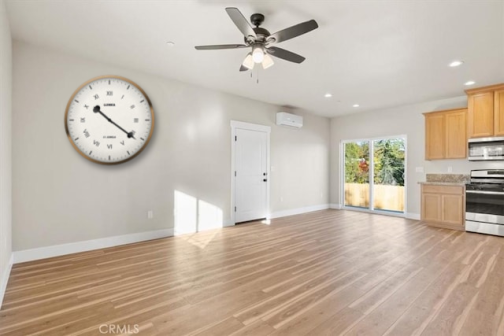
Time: {"hour": 10, "minute": 21}
